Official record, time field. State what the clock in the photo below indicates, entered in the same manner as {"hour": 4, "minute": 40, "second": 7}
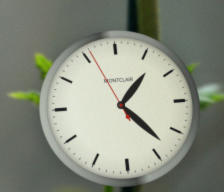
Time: {"hour": 1, "minute": 22, "second": 56}
